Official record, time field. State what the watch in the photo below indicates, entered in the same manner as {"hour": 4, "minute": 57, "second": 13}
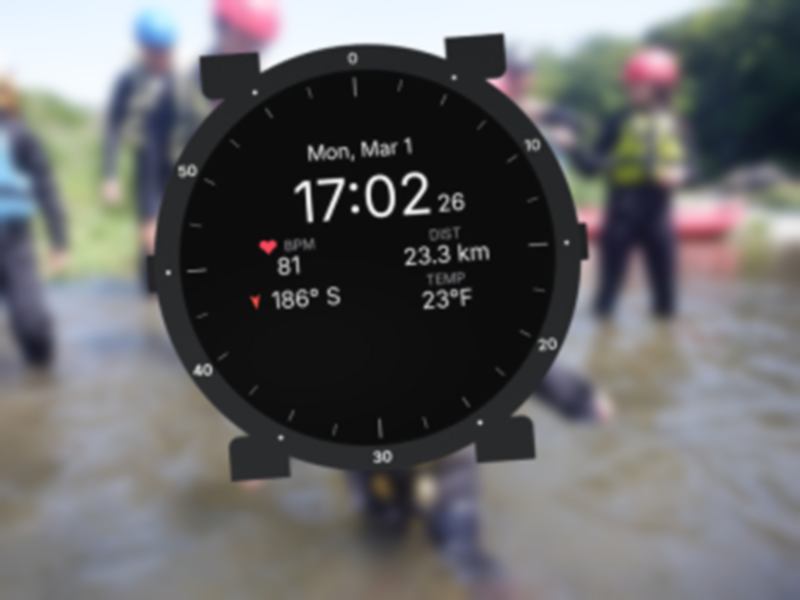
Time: {"hour": 17, "minute": 2, "second": 26}
